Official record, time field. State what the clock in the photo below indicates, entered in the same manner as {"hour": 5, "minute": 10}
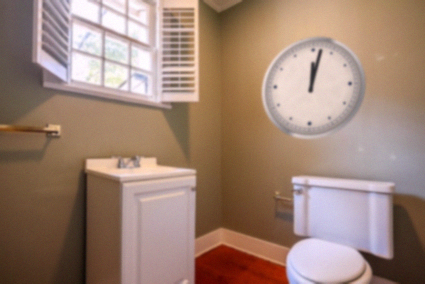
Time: {"hour": 12, "minute": 2}
